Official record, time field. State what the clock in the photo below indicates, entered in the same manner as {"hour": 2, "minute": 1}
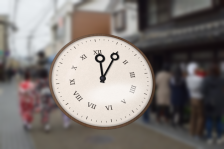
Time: {"hour": 12, "minute": 6}
